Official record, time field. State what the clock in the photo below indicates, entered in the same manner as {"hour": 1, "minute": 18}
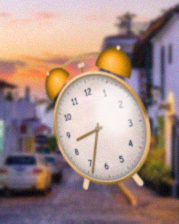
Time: {"hour": 8, "minute": 34}
